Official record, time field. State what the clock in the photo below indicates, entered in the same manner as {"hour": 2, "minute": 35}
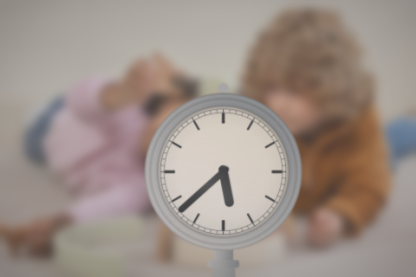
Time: {"hour": 5, "minute": 38}
